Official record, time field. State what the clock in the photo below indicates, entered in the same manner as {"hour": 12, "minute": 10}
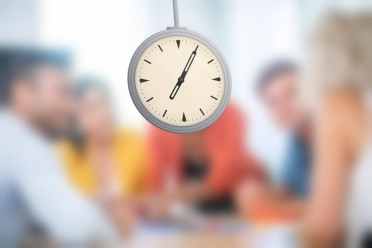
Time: {"hour": 7, "minute": 5}
